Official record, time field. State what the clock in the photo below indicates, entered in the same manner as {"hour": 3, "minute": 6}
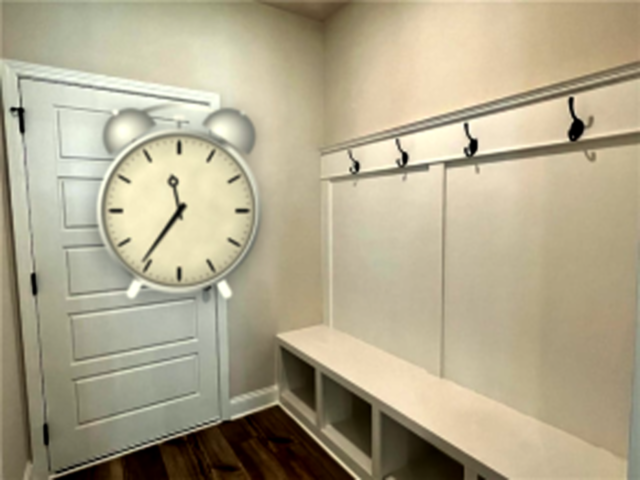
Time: {"hour": 11, "minute": 36}
